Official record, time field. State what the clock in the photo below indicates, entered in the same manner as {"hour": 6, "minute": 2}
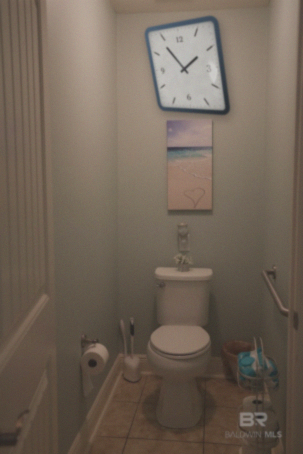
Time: {"hour": 1, "minute": 54}
